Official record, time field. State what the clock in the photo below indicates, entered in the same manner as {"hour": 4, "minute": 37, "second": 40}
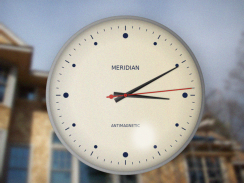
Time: {"hour": 3, "minute": 10, "second": 14}
